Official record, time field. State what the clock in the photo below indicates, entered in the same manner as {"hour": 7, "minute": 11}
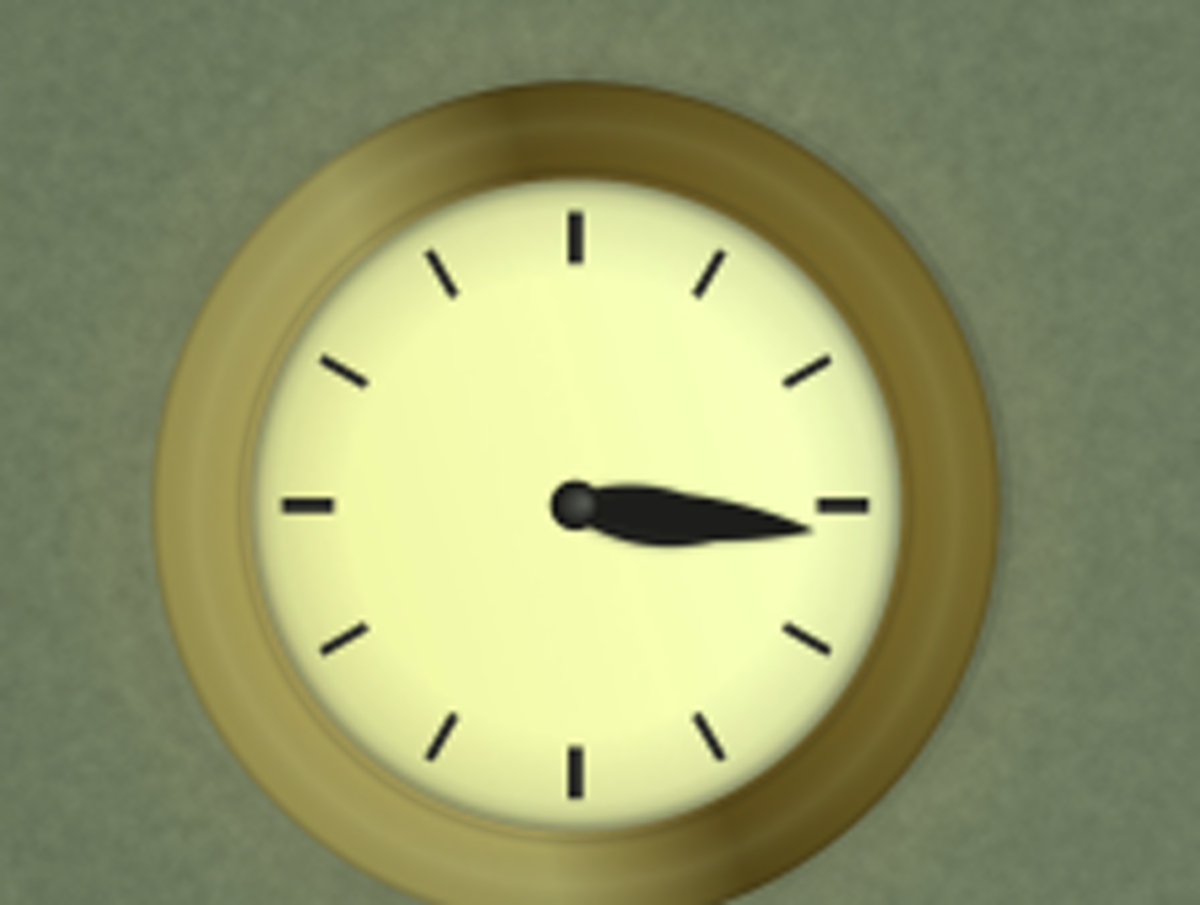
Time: {"hour": 3, "minute": 16}
